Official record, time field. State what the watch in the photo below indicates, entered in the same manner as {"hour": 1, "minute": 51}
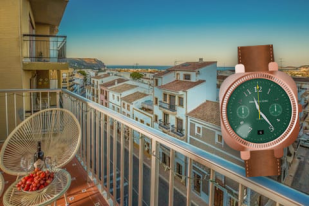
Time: {"hour": 11, "minute": 24}
